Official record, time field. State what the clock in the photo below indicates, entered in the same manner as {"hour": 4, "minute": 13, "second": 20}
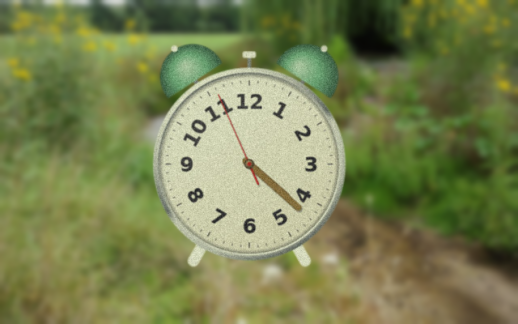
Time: {"hour": 4, "minute": 21, "second": 56}
